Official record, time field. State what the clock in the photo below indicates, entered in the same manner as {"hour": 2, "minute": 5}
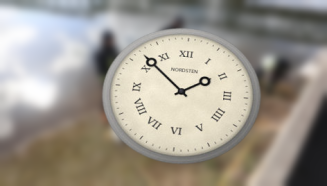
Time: {"hour": 1, "minute": 52}
